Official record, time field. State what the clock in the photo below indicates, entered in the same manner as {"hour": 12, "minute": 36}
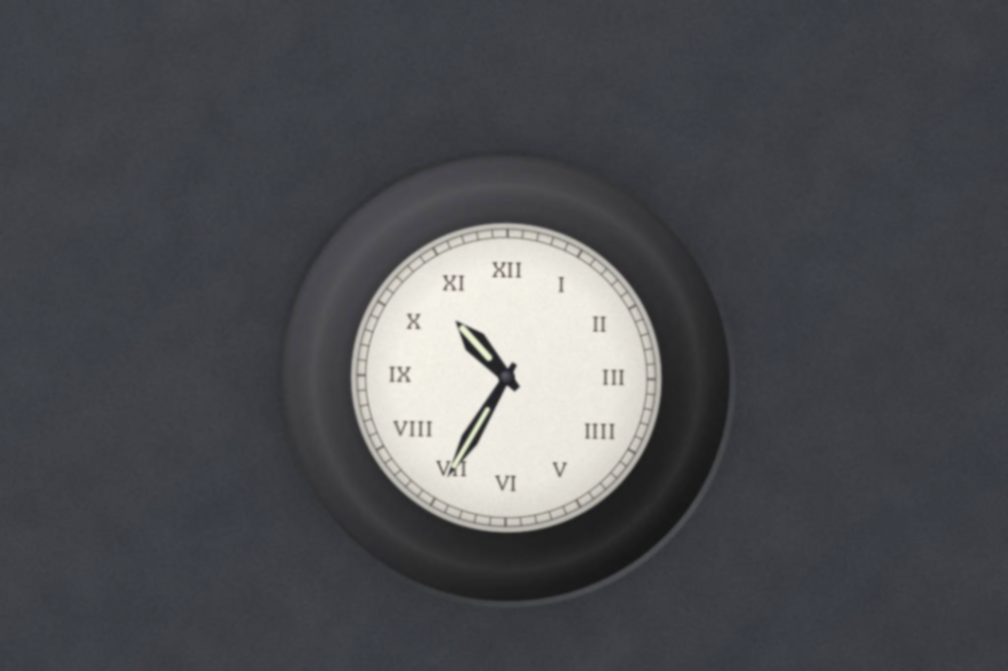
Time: {"hour": 10, "minute": 35}
